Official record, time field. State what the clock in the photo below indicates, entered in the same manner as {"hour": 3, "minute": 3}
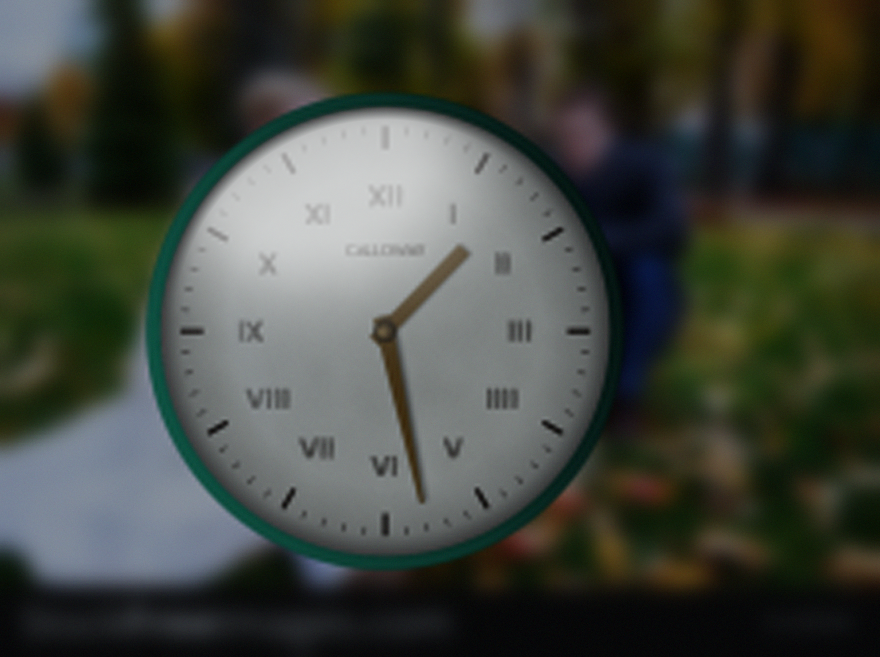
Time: {"hour": 1, "minute": 28}
